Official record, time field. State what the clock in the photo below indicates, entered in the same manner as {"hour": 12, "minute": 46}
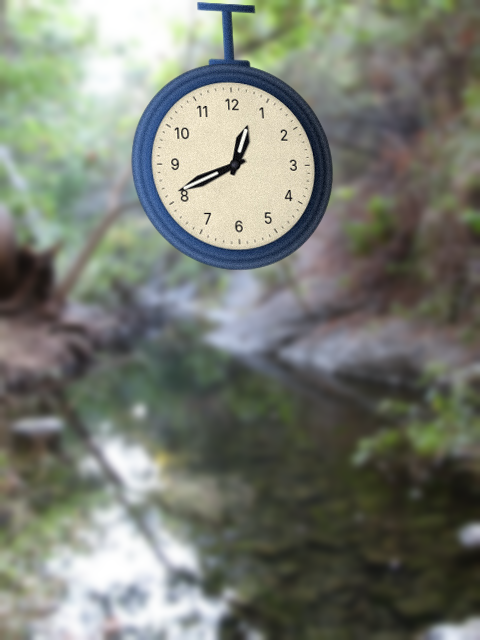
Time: {"hour": 12, "minute": 41}
